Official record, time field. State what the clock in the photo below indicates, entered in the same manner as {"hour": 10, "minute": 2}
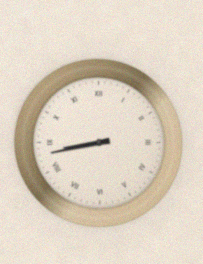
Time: {"hour": 8, "minute": 43}
